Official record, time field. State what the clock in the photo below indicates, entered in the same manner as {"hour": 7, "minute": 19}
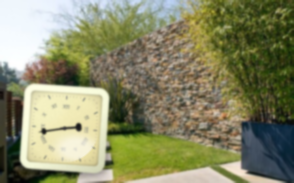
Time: {"hour": 2, "minute": 43}
